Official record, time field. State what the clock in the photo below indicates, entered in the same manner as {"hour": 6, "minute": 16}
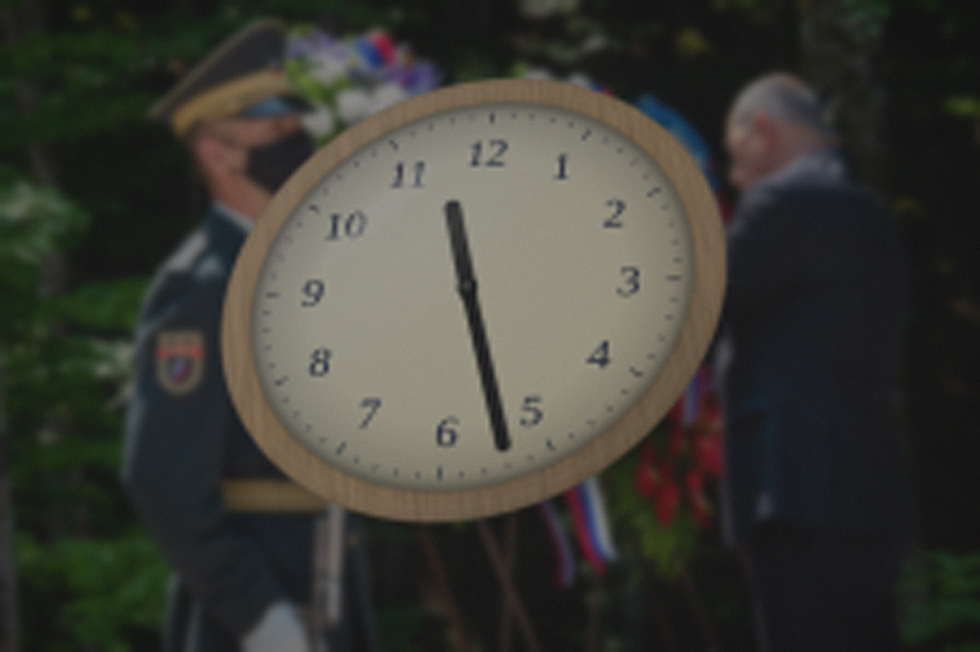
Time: {"hour": 11, "minute": 27}
